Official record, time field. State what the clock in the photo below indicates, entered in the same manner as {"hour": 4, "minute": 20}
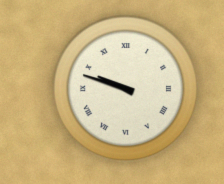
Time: {"hour": 9, "minute": 48}
